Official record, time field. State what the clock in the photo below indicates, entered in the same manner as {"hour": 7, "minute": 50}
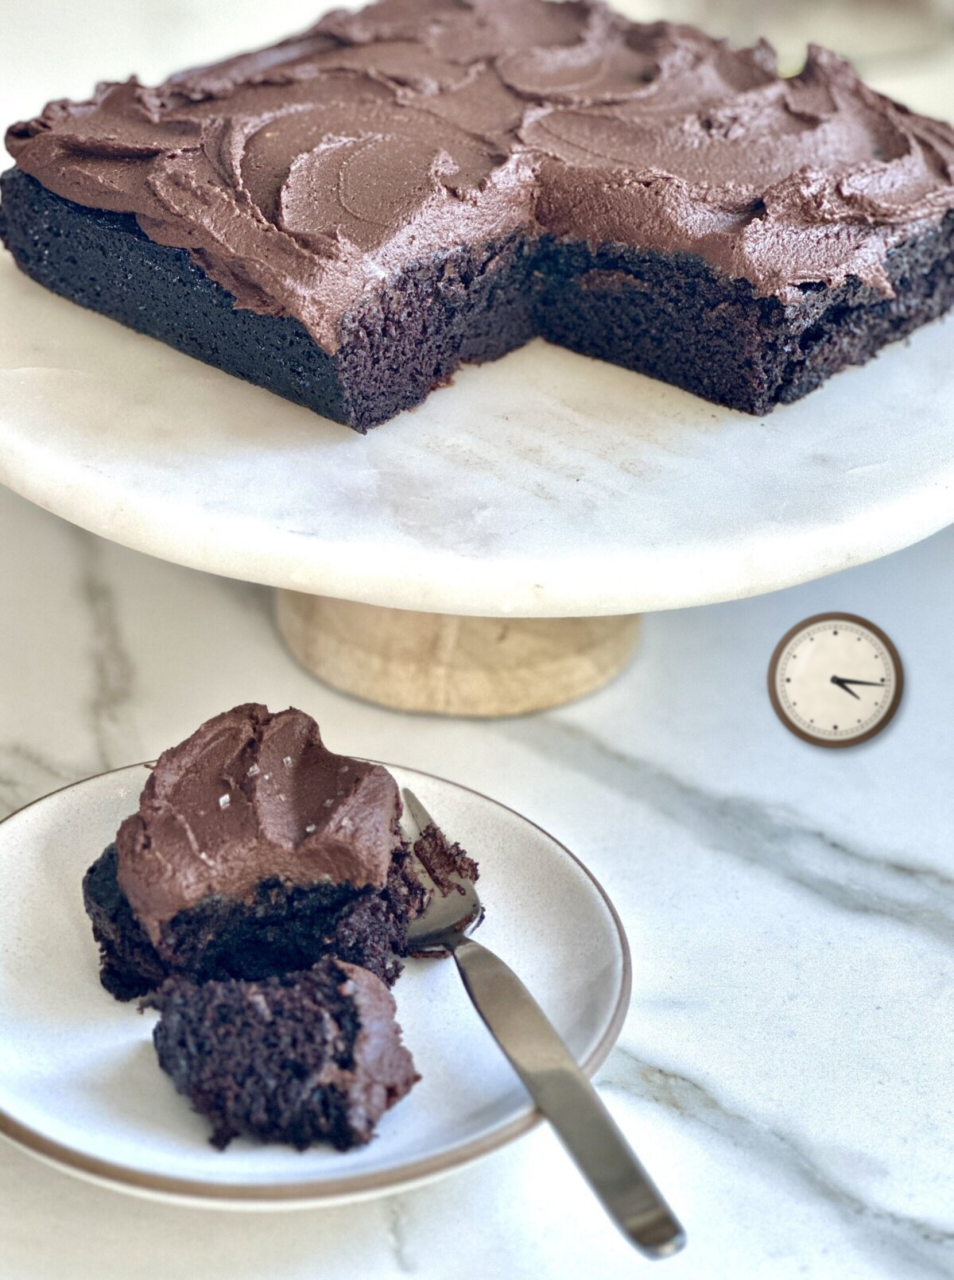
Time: {"hour": 4, "minute": 16}
